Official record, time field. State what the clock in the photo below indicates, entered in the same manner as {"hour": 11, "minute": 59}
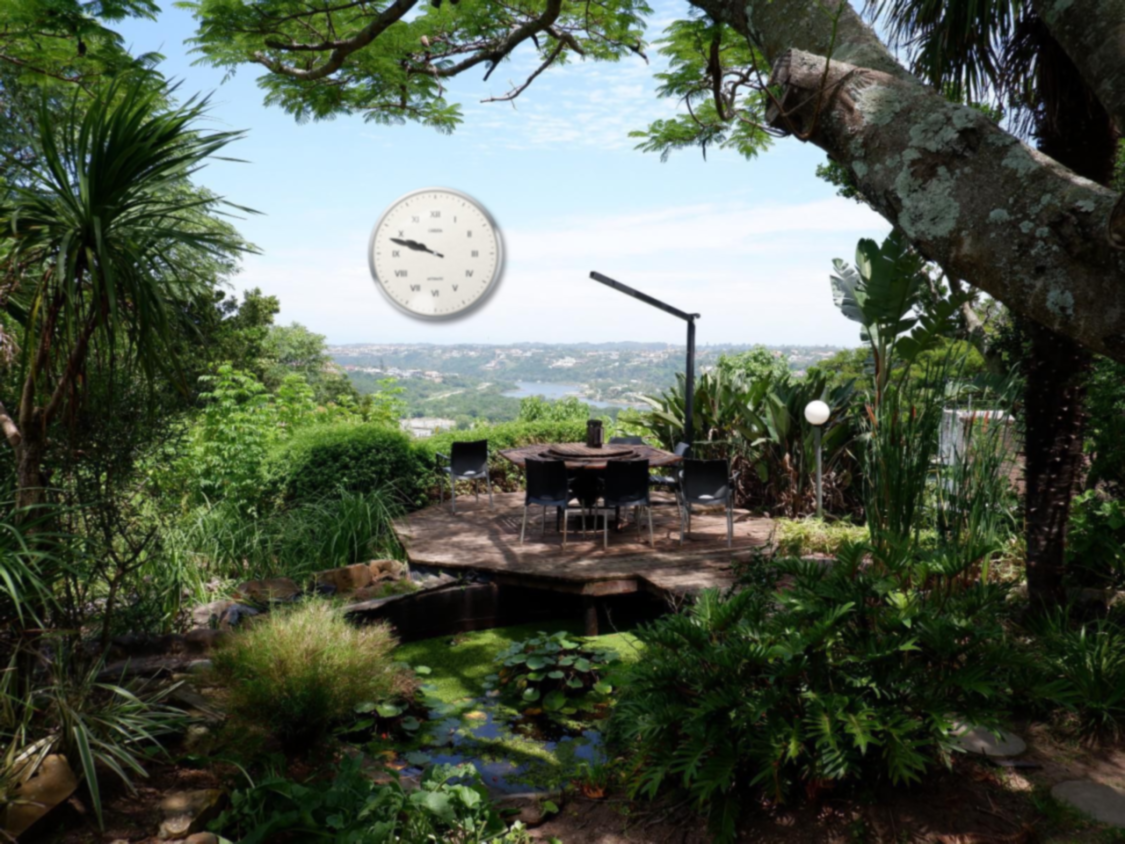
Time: {"hour": 9, "minute": 48}
